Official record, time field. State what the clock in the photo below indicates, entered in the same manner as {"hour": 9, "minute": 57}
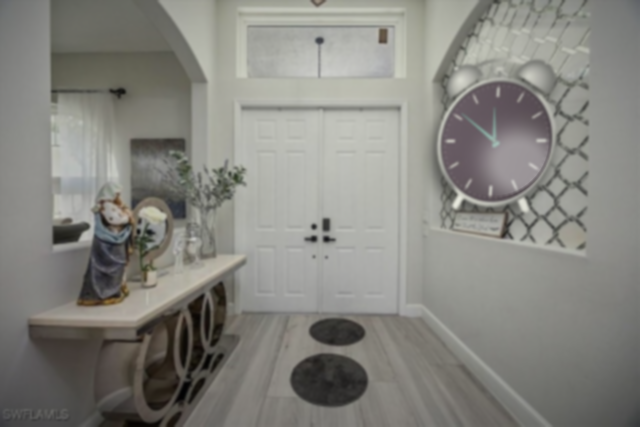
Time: {"hour": 11, "minute": 51}
